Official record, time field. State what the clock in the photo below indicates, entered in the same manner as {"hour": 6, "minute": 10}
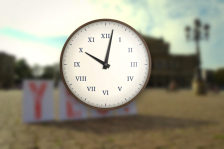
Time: {"hour": 10, "minute": 2}
